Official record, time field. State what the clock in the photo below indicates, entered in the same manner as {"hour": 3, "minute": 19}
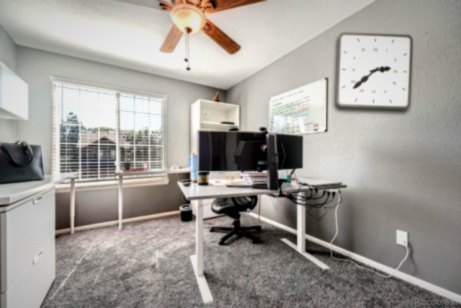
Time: {"hour": 2, "minute": 38}
